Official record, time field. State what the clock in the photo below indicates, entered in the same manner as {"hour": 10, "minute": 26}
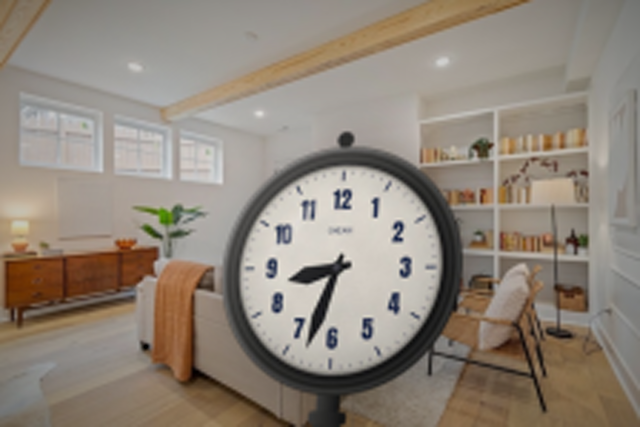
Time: {"hour": 8, "minute": 33}
